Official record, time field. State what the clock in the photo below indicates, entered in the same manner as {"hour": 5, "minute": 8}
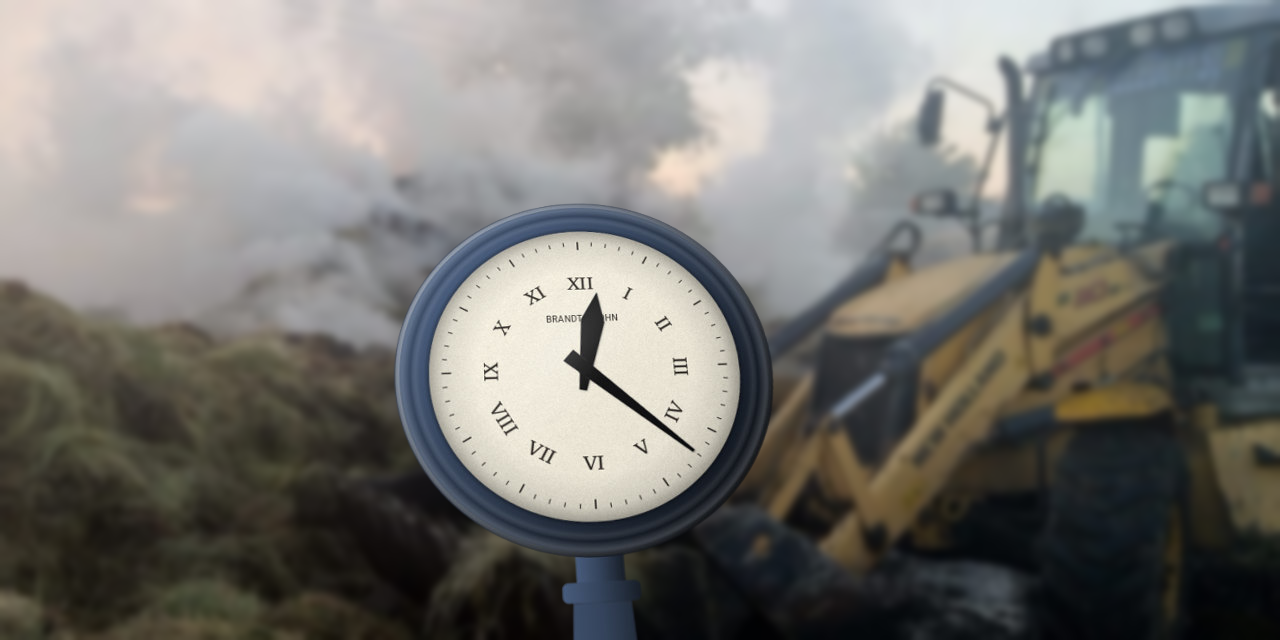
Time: {"hour": 12, "minute": 22}
